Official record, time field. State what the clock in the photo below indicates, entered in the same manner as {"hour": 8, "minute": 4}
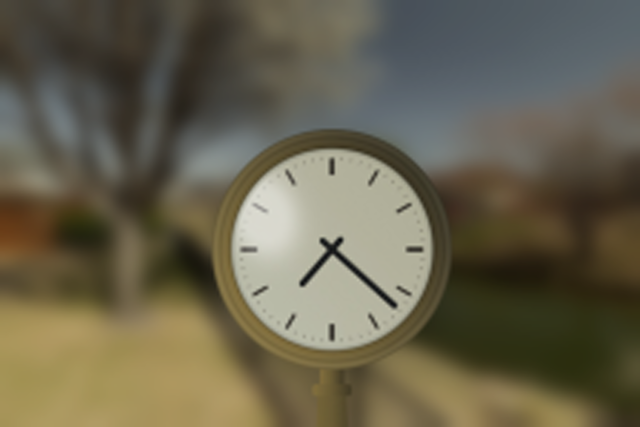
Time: {"hour": 7, "minute": 22}
